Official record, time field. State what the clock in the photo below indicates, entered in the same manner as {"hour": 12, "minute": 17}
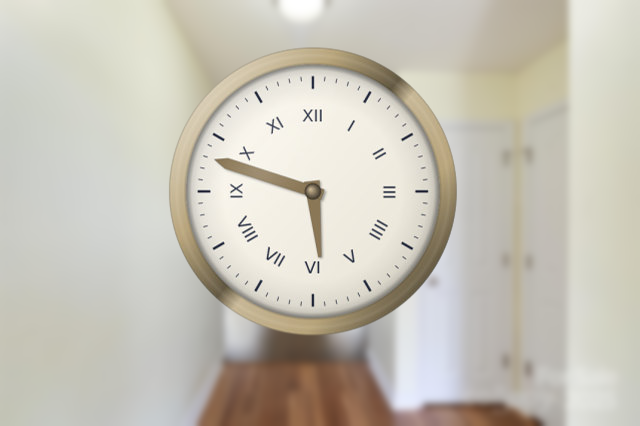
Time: {"hour": 5, "minute": 48}
